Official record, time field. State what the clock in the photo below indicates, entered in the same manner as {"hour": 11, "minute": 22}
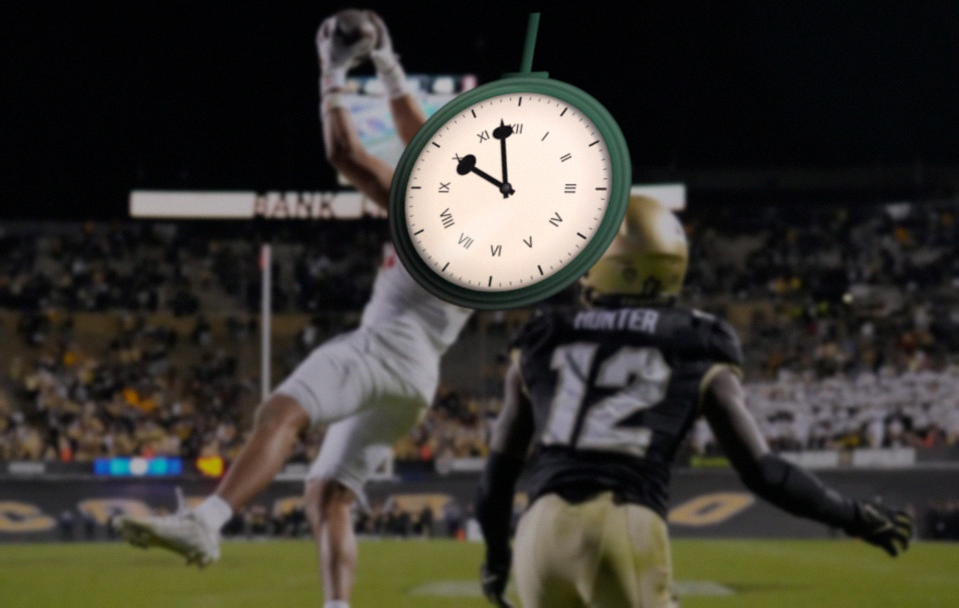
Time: {"hour": 9, "minute": 58}
